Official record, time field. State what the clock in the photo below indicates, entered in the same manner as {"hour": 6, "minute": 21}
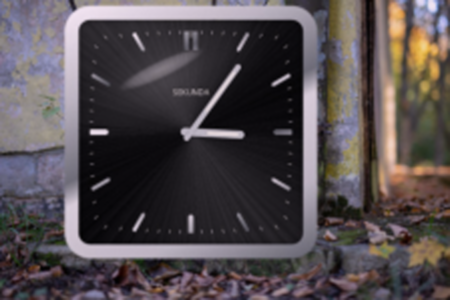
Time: {"hour": 3, "minute": 6}
